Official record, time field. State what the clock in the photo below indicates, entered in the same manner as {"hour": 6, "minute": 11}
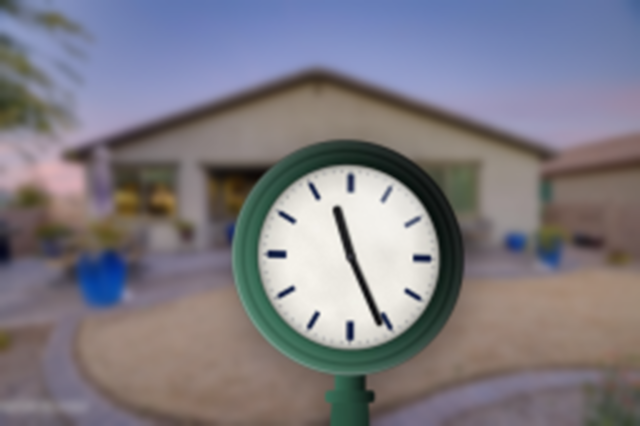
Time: {"hour": 11, "minute": 26}
